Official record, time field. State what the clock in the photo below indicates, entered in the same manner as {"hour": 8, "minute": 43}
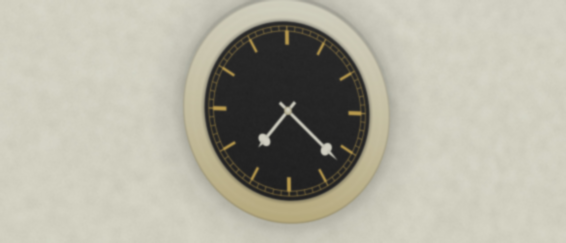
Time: {"hour": 7, "minute": 22}
